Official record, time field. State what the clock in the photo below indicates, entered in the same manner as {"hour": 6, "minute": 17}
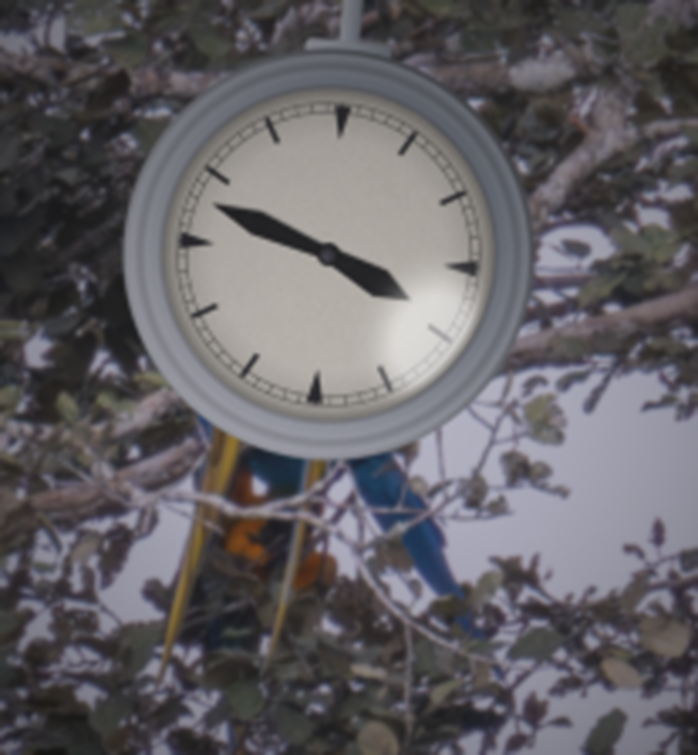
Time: {"hour": 3, "minute": 48}
